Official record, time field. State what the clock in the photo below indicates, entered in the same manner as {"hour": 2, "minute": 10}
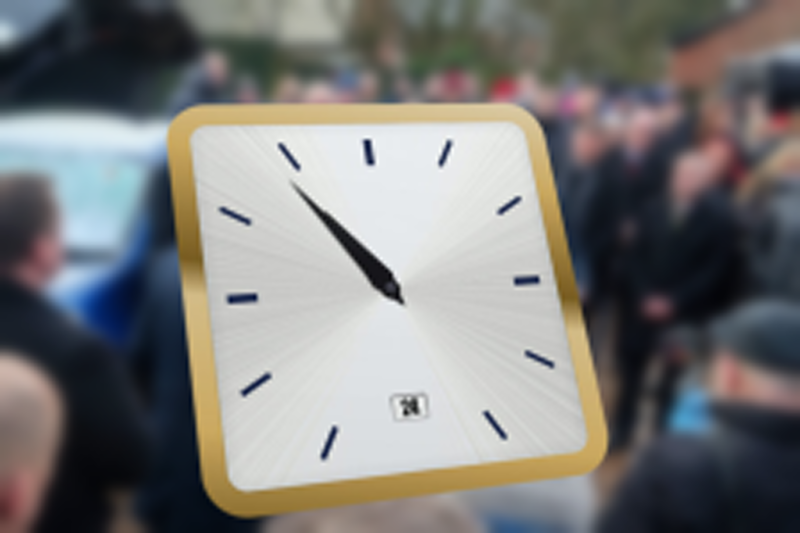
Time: {"hour": 10, "minute": 54}
